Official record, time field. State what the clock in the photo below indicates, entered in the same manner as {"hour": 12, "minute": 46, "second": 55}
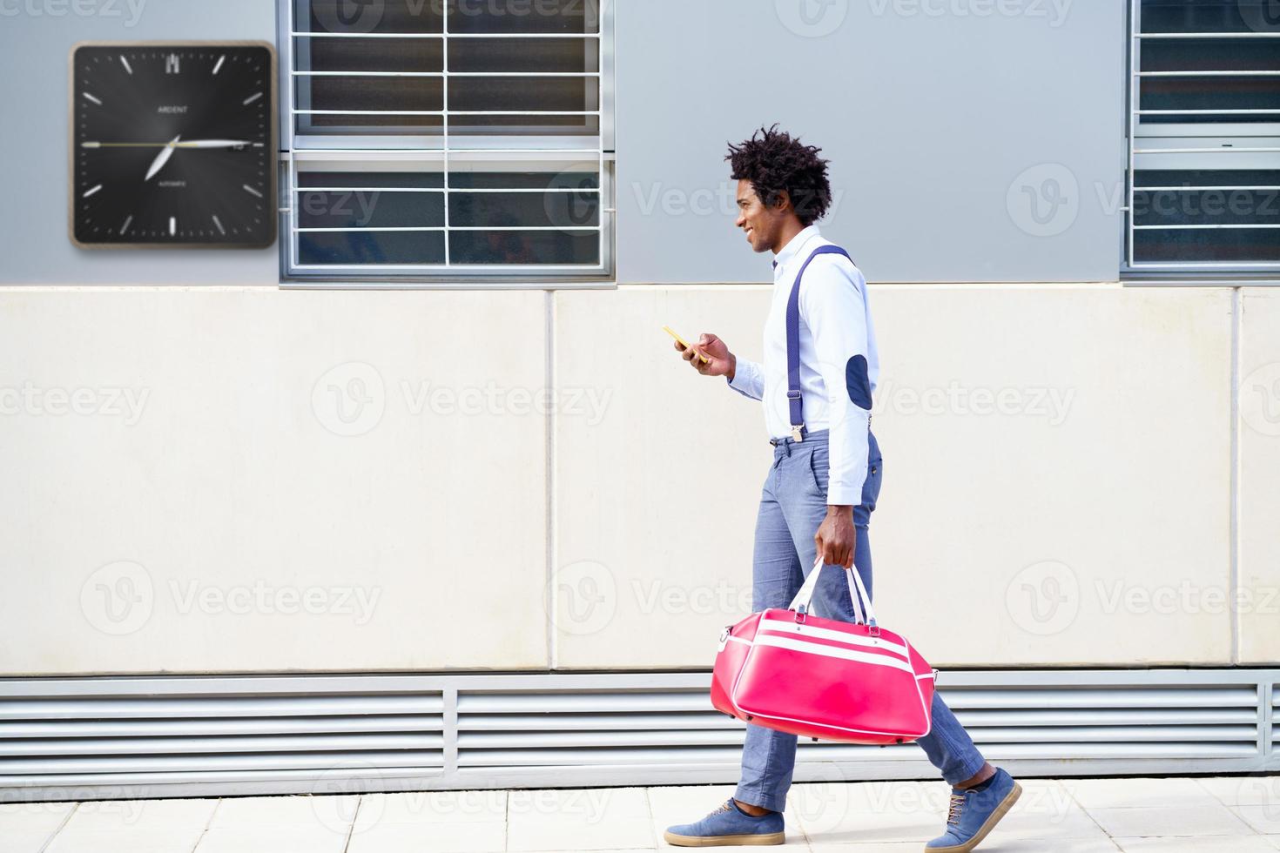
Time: {"hour": 7, "minute": 14, "second": 45}
